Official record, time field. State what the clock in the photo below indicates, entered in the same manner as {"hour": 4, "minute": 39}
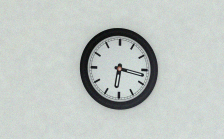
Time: {"hour": 6, "minute": 17}
